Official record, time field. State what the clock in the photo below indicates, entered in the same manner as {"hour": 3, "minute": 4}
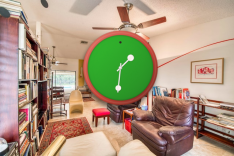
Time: {"hour": 1, "minute": 31}
